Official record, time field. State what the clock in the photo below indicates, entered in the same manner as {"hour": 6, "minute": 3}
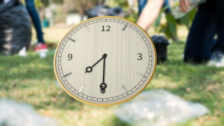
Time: {"hour": 7, "minute": 30}
